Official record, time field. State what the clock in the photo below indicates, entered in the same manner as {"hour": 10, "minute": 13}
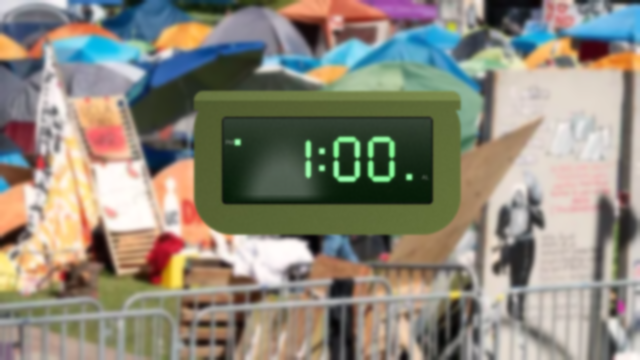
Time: {"hour": 1, "minute": 0}
